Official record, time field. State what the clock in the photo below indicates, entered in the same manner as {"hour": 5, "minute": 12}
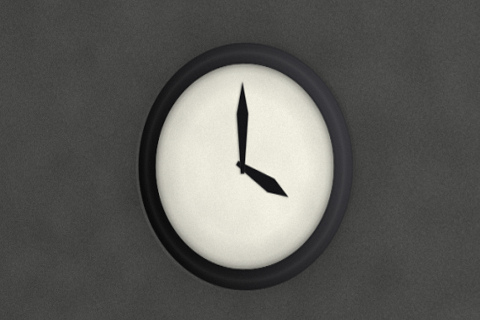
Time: {"hour": 4, "minute": 0}
